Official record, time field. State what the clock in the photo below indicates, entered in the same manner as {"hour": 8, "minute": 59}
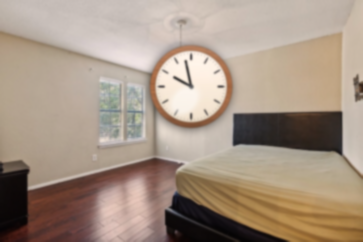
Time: {"hour": 9, "minute": 58}
